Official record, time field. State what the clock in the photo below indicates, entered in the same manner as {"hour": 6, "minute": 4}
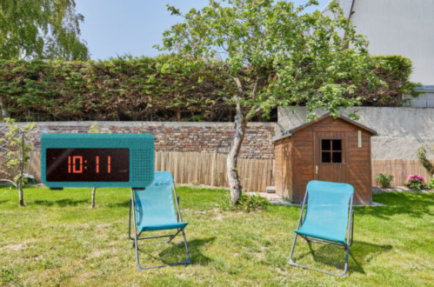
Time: {"hour": 10, "minute": 11}
